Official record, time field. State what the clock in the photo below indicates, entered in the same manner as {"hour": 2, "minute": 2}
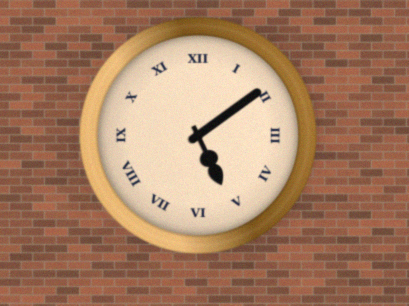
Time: {"hour": 5, "minute": 9}
